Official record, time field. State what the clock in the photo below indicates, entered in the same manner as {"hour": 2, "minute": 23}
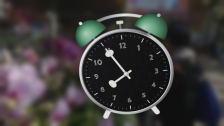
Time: {"hour": 7, "minute": 55}
